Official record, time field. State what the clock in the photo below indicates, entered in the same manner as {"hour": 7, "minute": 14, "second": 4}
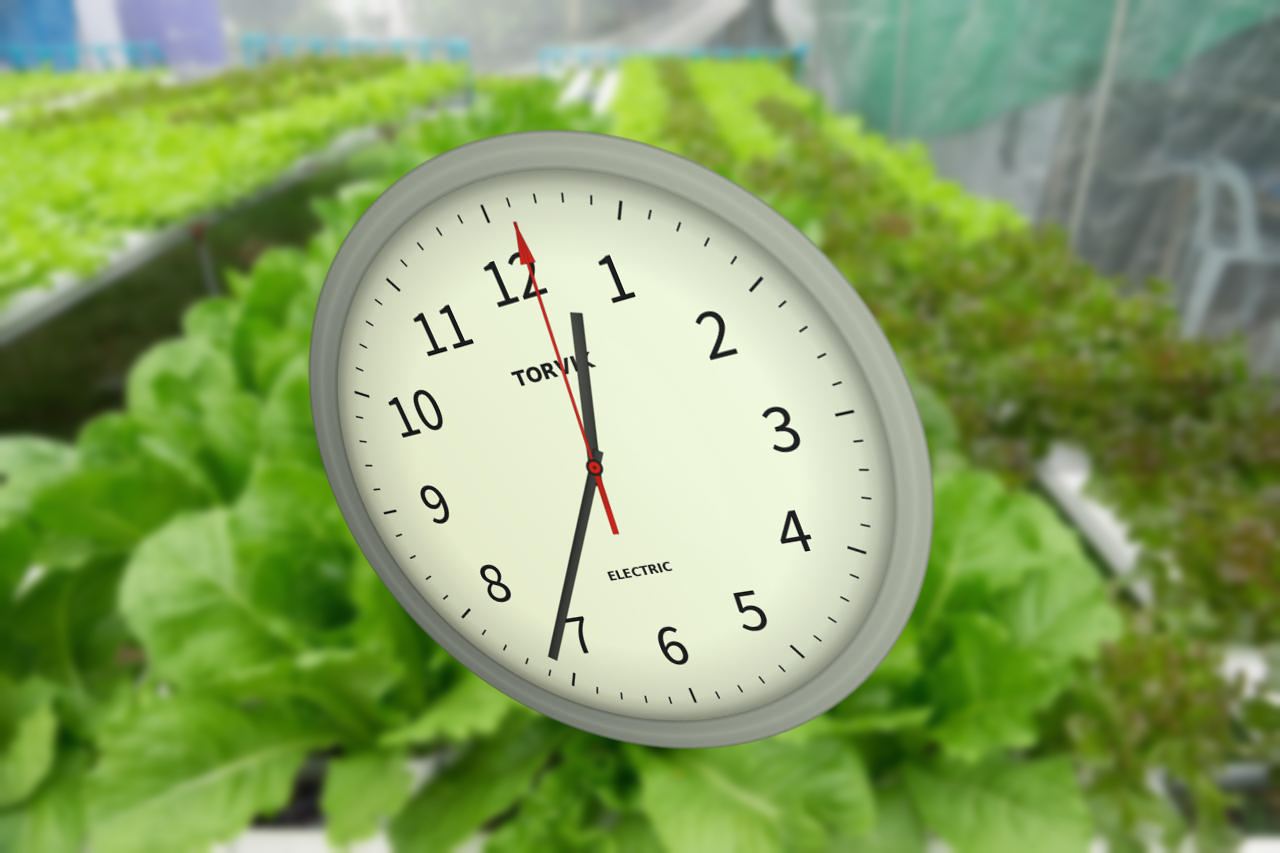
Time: {"hour": 12, "minute": 36, "second": 1}
